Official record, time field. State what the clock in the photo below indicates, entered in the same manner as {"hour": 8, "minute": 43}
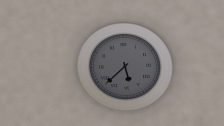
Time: {"hour": 5, "minute": 38}
